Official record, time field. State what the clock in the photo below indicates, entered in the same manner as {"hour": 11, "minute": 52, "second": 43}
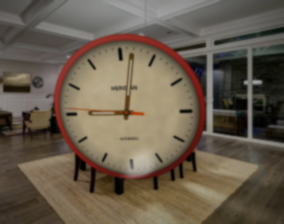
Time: {"hour": 9, "minute": 1, "second": 46}
